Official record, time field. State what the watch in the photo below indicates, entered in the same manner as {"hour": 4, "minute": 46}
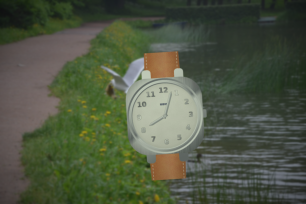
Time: {"hour": 8, "minute": 3}
